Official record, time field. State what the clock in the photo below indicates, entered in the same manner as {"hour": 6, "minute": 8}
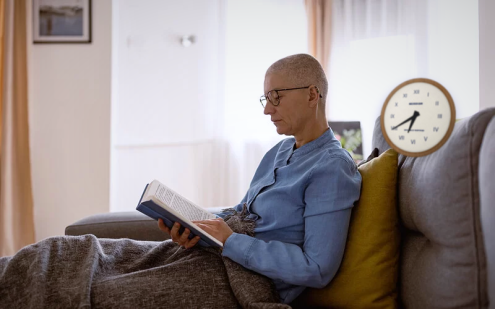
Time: {"hour": 6, "minute": 40}
